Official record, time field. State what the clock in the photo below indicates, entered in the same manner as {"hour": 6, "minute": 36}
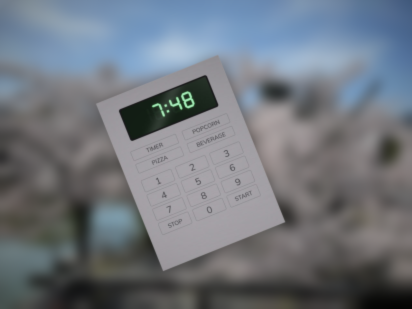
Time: {"hour": 7, "minute": 48}
